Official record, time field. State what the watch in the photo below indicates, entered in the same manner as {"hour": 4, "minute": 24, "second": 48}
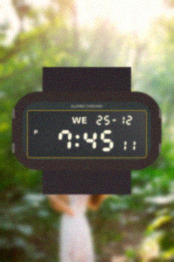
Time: {"hour": 7, "minute": 45, "second": 11}
